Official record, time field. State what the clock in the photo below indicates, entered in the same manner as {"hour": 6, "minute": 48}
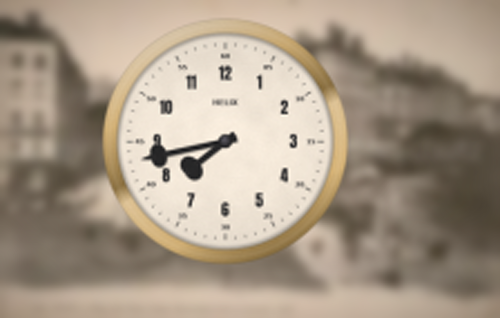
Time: {"hour": 7, "minute": 43}
